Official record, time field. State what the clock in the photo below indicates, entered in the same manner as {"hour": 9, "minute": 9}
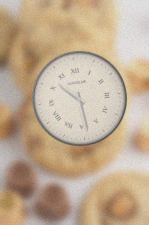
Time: {"hour": 10, "minute": 29}
